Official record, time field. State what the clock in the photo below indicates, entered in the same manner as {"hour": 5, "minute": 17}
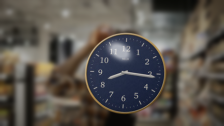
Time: {"hour": 8, "minute": 16}
